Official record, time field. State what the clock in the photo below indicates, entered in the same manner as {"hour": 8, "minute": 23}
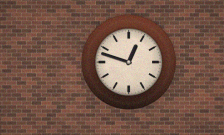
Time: {"hour": 12, "minute": 48}
